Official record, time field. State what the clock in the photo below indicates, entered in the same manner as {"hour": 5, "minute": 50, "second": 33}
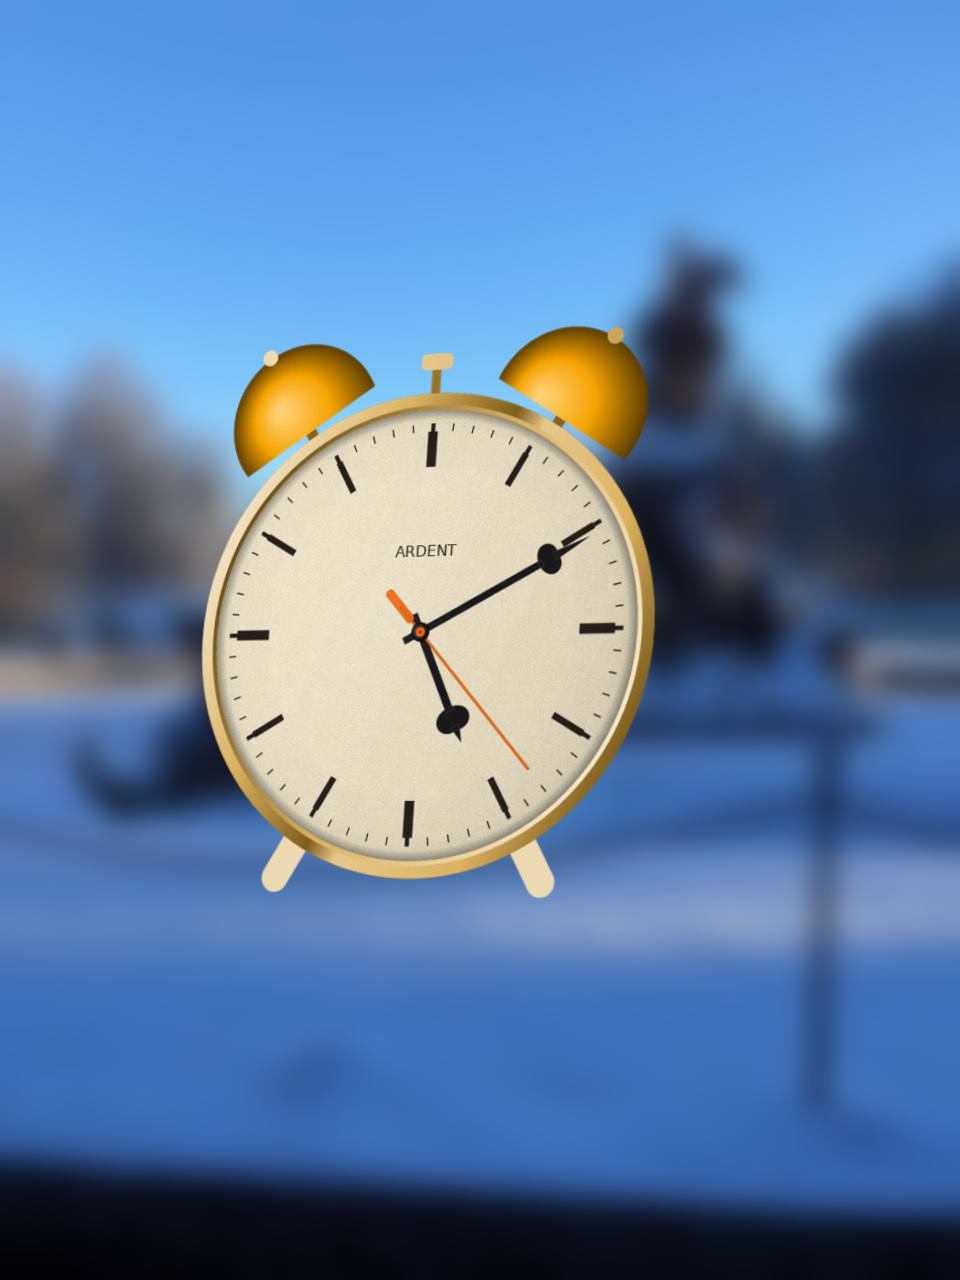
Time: {"hour": 5, "minute": 10, "second": 23}
